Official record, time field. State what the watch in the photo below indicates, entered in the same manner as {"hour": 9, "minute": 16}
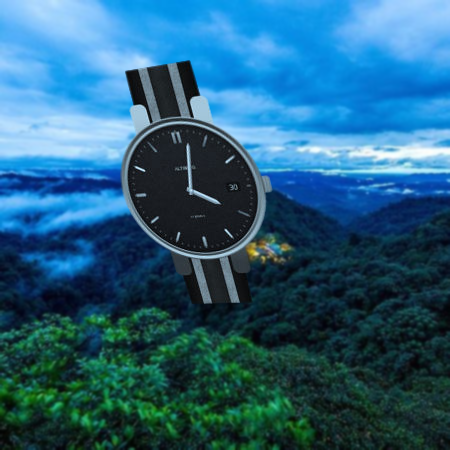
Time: {"hour": 4, "minute": 2}
